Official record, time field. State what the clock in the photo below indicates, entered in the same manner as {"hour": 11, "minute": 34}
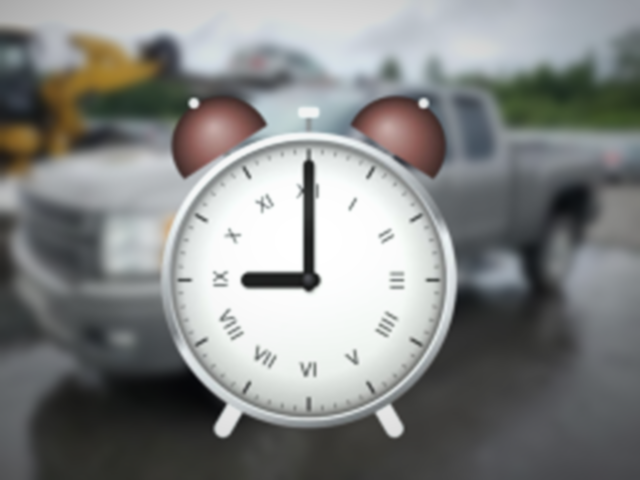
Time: {"hour": 9, "minute": 0}
